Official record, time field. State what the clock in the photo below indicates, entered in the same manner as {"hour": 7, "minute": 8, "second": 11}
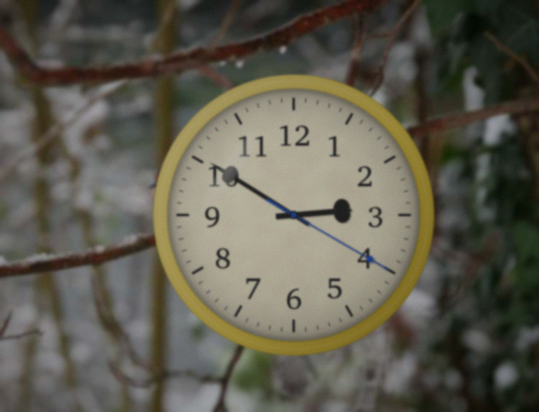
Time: {"hour": 2, "minute": 50, "second": 20}
